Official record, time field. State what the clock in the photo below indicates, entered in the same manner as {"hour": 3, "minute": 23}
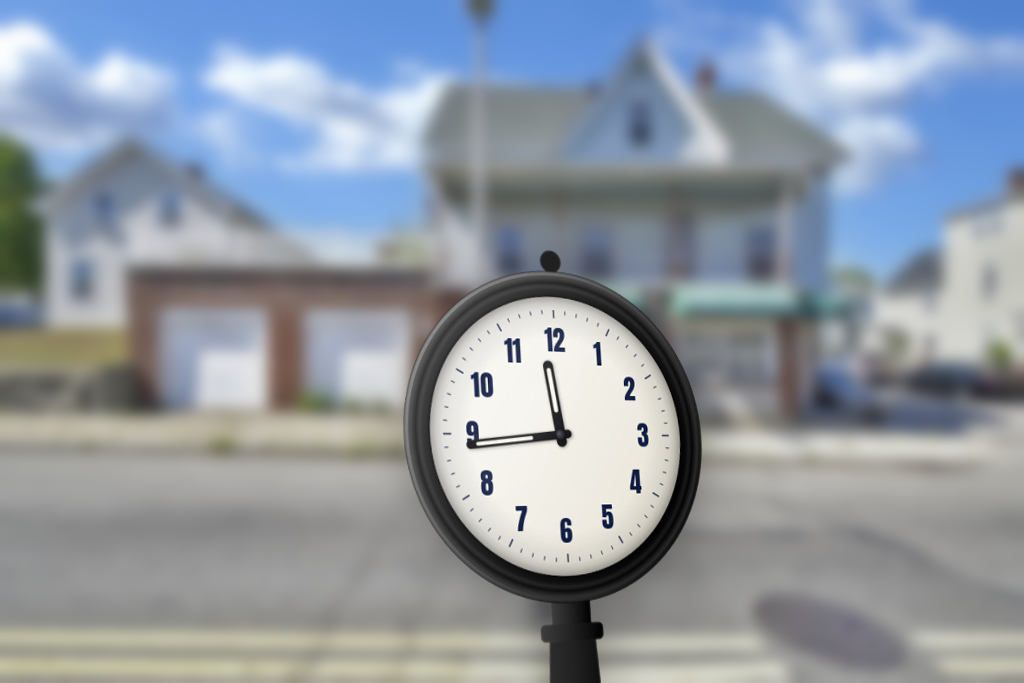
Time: {"hour": 11, "minute": 44}
